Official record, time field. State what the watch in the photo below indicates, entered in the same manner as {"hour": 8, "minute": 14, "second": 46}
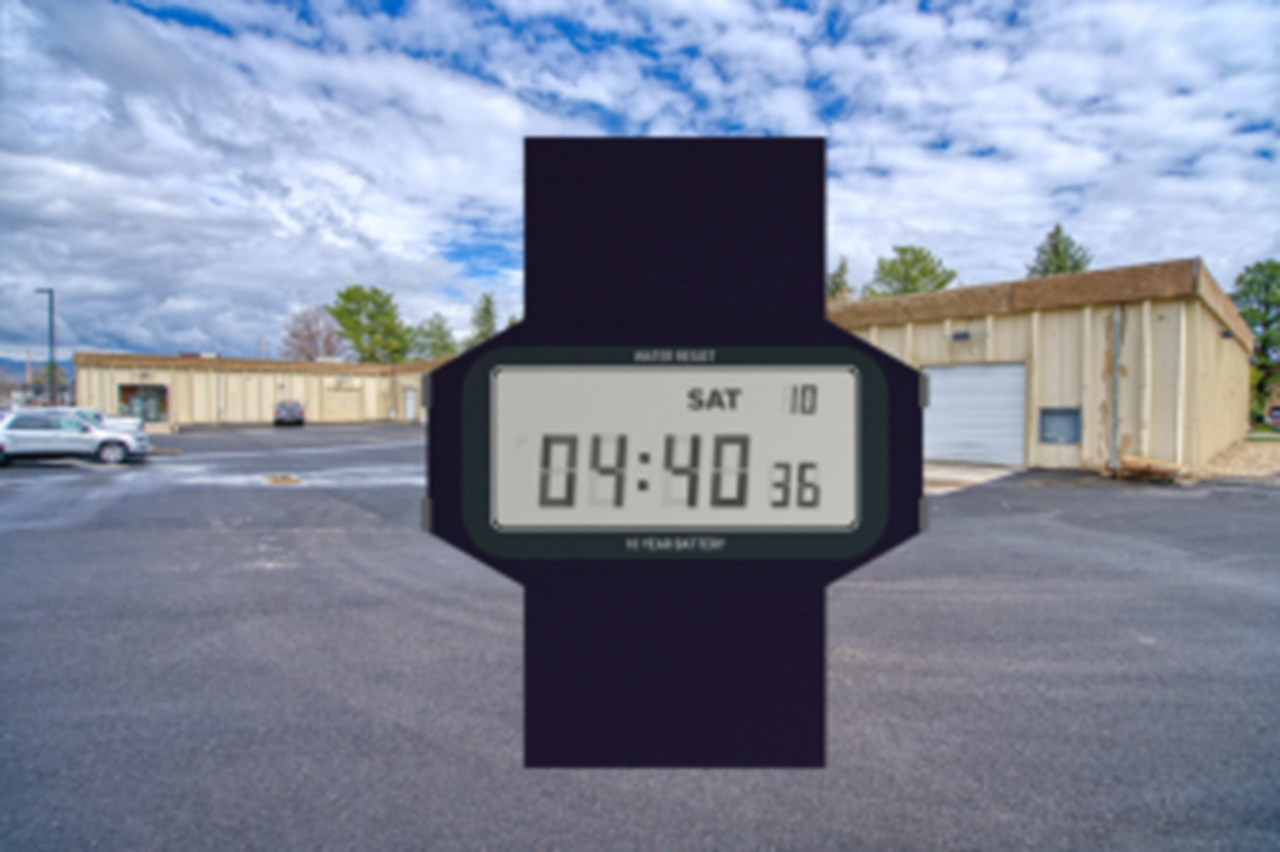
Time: {"hour": 4, "minute": 40, "second": 36}
